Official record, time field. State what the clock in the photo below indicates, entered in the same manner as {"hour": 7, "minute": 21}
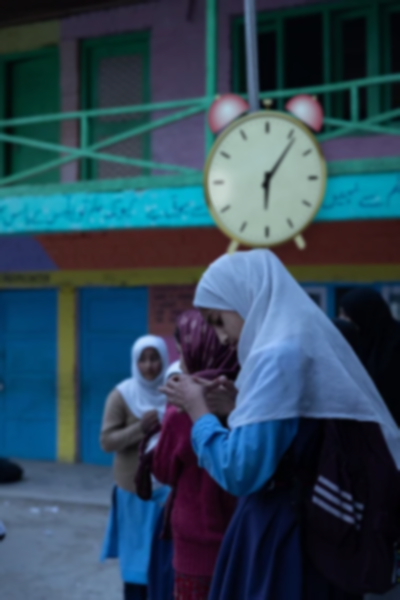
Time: {"hour": 6, "minute": 6}
